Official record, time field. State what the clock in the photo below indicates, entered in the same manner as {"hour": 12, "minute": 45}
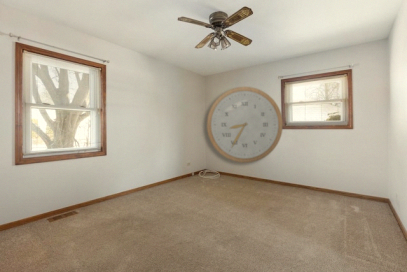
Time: {"hour": 8, "minute": 35}
